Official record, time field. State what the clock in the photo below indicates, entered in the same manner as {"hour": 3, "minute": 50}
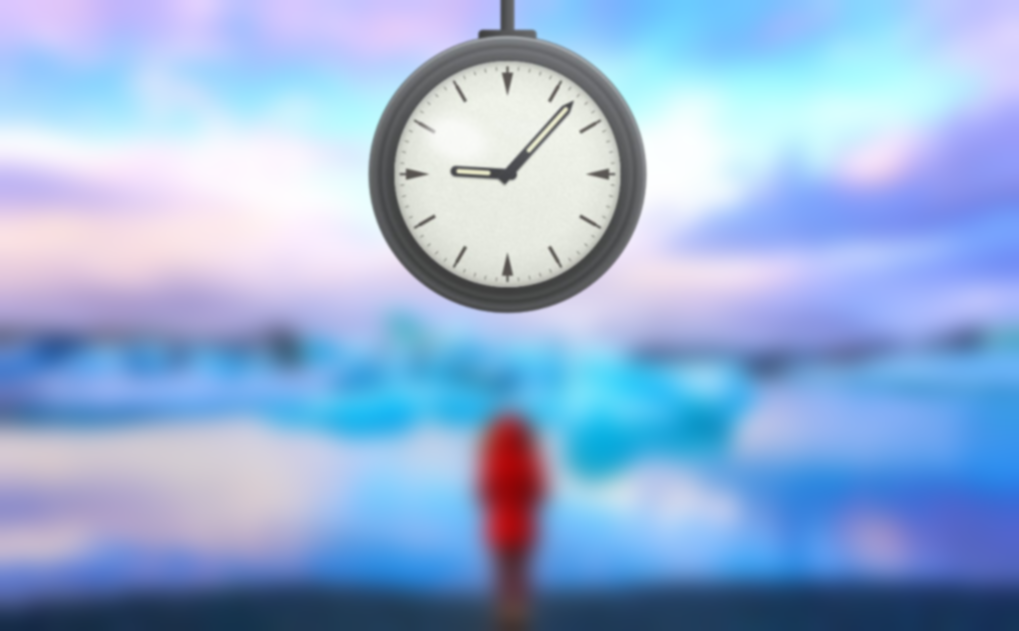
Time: {"hour": 9, "minute": 7}
